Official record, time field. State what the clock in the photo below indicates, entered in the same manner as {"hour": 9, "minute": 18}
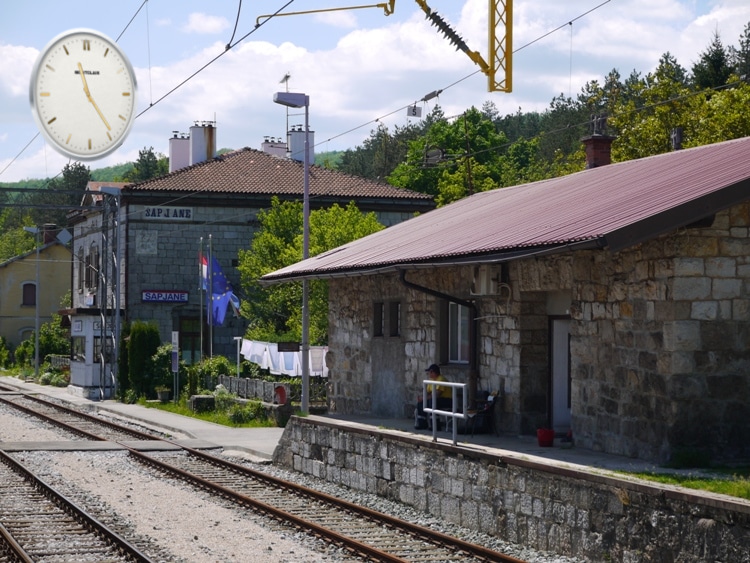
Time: {"hour": 11, "minute": 24}
